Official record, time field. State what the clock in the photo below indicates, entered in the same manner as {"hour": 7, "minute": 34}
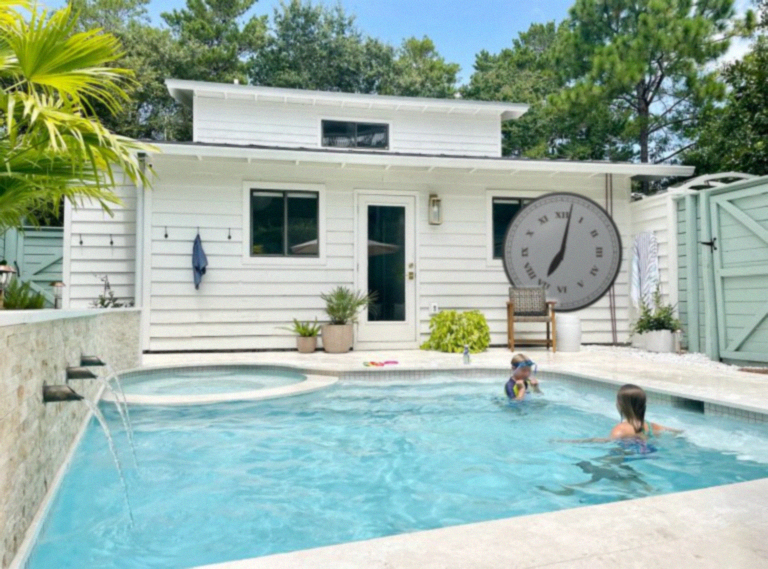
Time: {"hour": 7, "minute": 2}
